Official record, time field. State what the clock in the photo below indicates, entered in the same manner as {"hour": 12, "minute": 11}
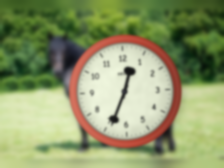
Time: {"hour": 12, "minute": 34}
